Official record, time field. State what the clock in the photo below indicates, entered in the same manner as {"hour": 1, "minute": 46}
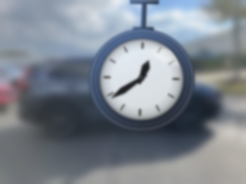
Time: {"hour": 12, "minute": 39}
